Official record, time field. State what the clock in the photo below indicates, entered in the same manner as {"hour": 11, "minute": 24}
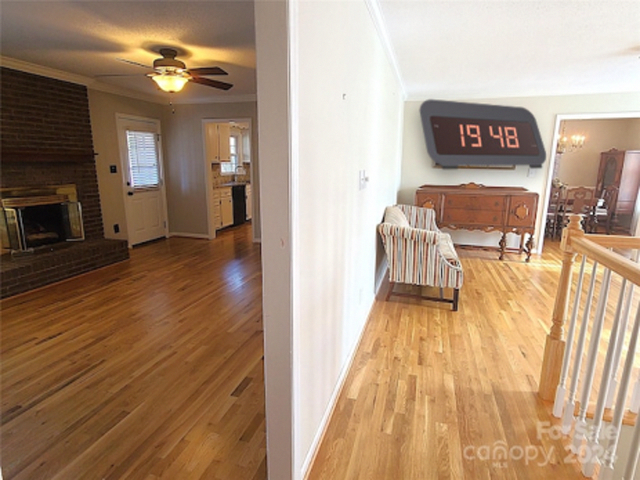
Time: {"hour": 19, "minute": 48}
